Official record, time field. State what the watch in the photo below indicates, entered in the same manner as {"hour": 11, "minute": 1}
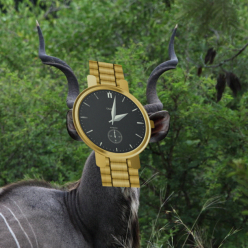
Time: {"hour": 2, "minute": 2}
